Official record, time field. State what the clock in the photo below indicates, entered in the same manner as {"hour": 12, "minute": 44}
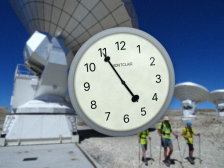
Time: {"hour": 4, "minute": 55}
